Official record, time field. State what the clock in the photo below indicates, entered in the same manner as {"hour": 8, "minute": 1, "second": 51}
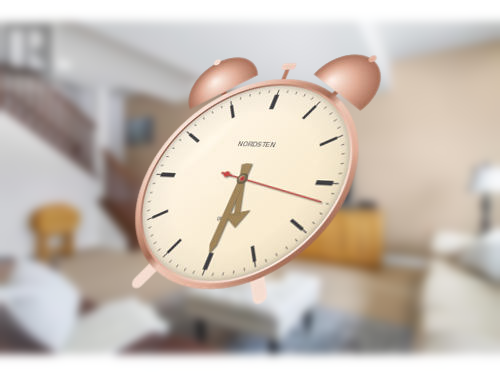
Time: {"hour": 5, "minute": 30, "second": 17}
